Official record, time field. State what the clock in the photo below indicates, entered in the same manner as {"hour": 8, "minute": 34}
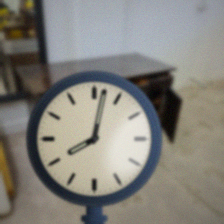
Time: {"hour": 8, "minute": 2}
